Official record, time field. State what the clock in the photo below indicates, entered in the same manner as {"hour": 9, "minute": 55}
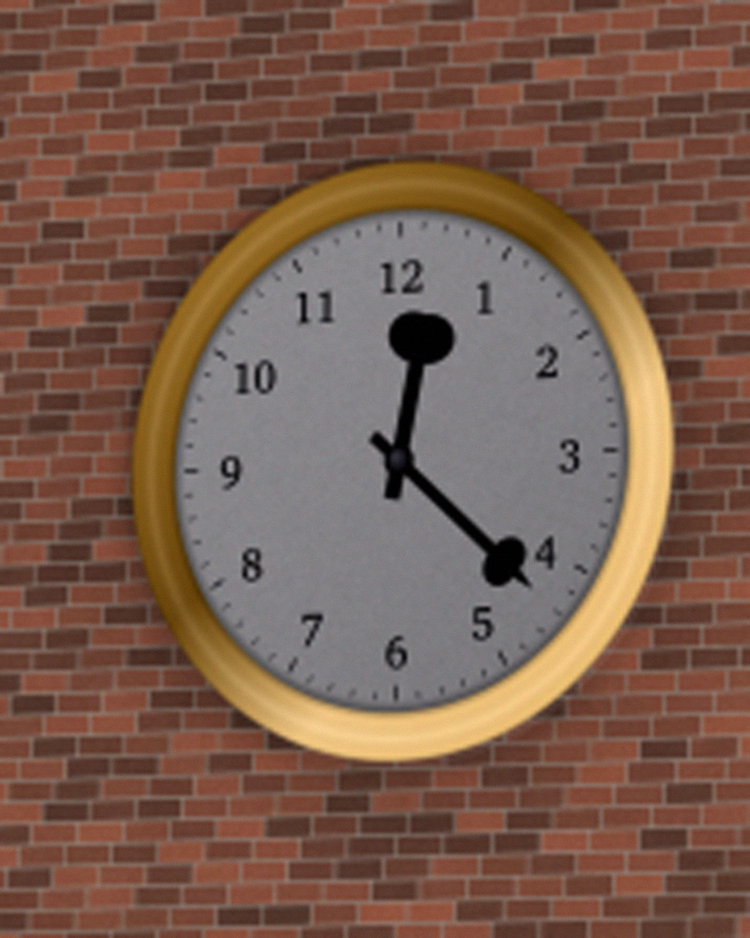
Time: {"hour": 12, "minute": 22}
